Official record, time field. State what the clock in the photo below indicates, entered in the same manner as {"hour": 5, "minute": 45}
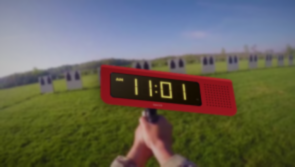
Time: {"hour": 11, "minute": 1}
